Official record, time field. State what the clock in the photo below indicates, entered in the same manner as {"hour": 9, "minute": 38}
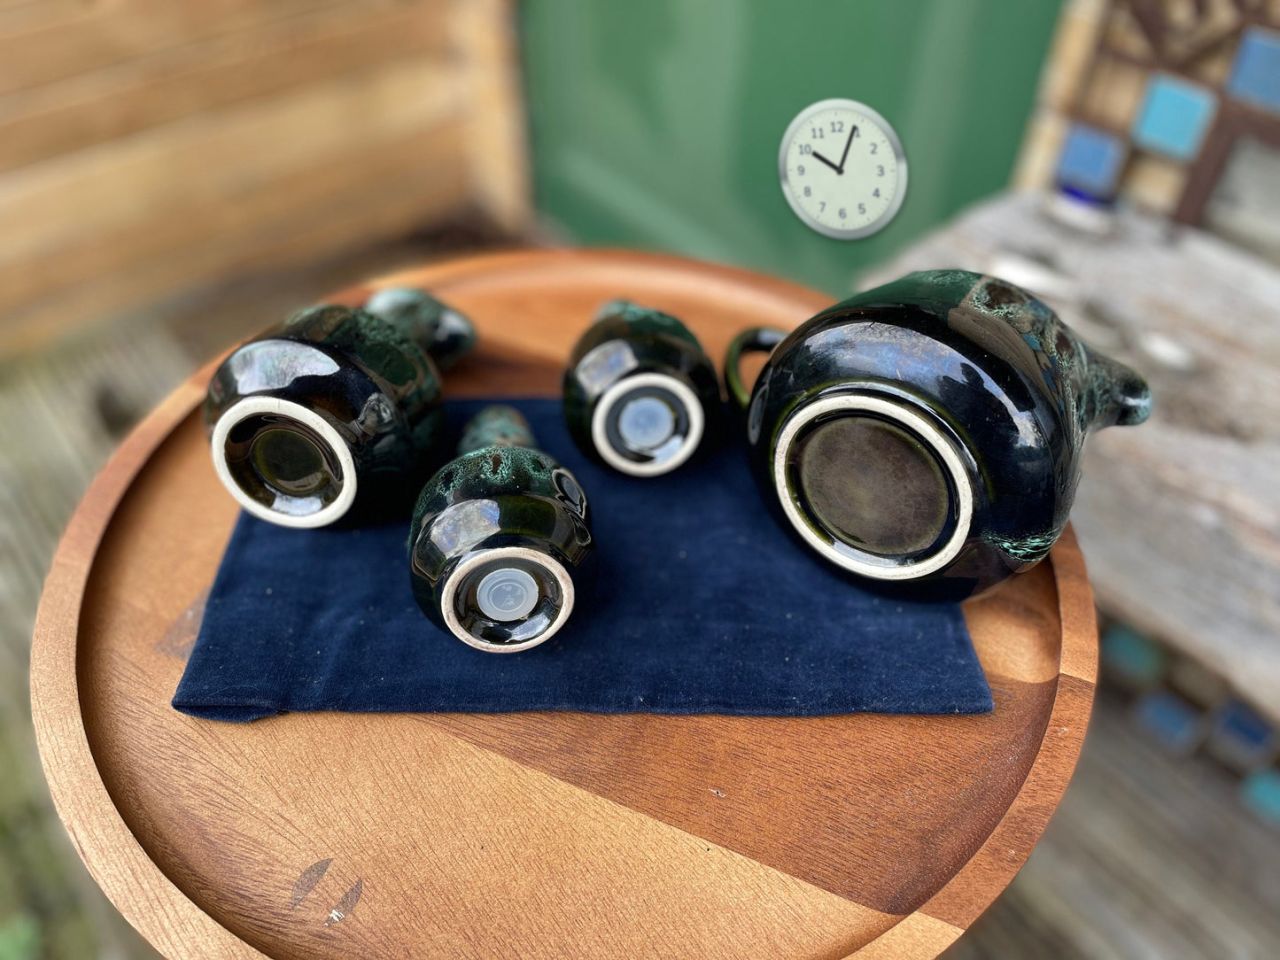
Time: {"hour": 10, "minute": 4}
